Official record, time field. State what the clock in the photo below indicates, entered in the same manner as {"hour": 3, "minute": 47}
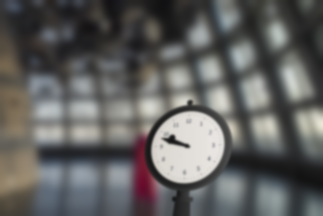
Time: {"hour": 9, "minute": 48}
